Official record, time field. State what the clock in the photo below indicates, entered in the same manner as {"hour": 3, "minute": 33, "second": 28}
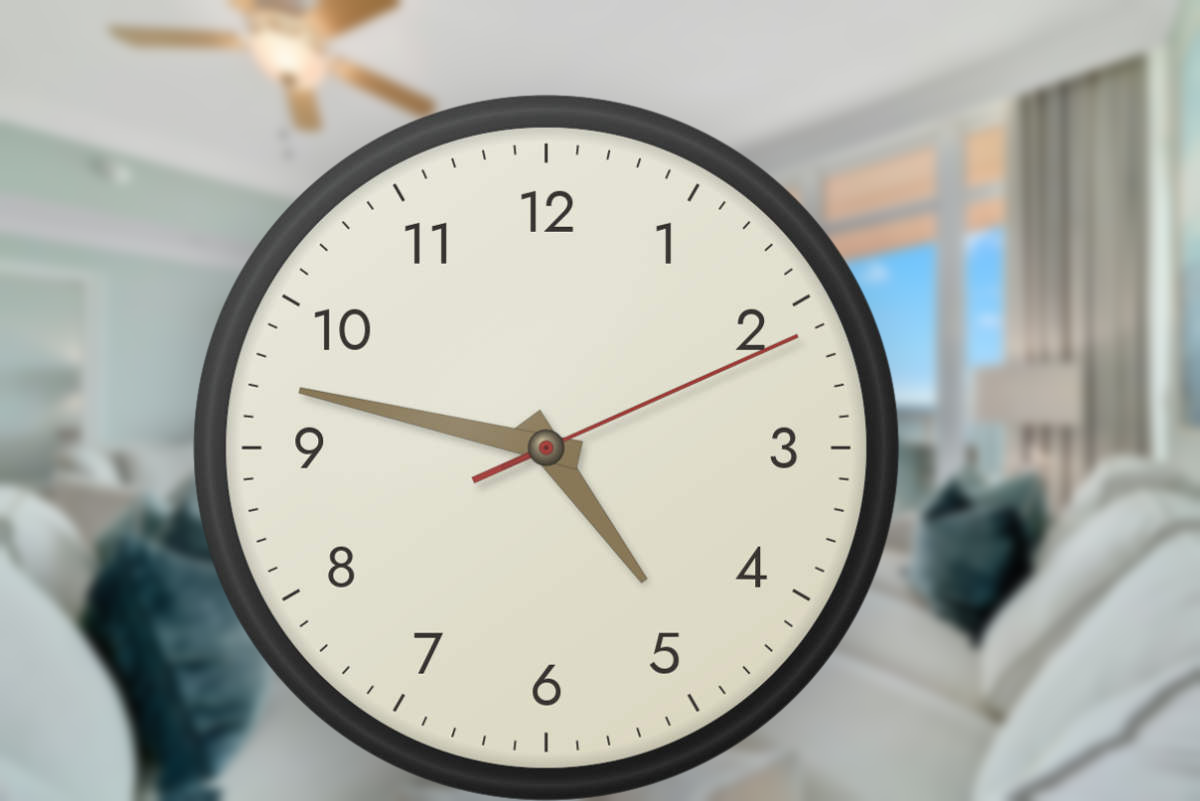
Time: {"hour": 4, "minute": 47, "second": 11}
